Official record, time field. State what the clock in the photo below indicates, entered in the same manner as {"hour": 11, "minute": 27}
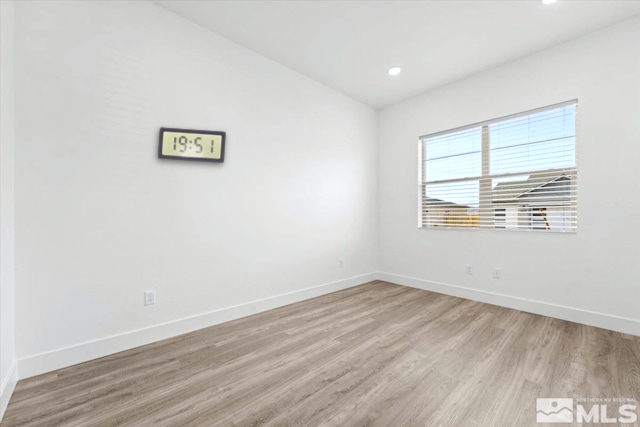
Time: {"hour": 19, "minute": 51}
